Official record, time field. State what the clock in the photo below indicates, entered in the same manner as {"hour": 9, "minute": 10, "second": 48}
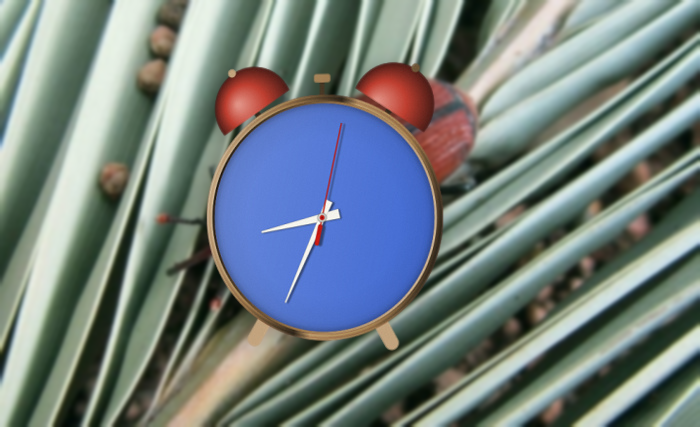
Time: {"hour": 8, "minute": 34, "second": 2}
